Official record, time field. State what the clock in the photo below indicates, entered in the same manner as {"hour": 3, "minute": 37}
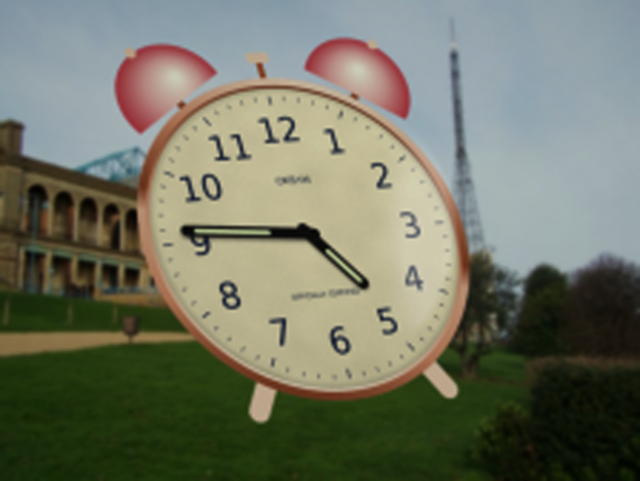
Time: {"hour": 4, "minute": 46}
